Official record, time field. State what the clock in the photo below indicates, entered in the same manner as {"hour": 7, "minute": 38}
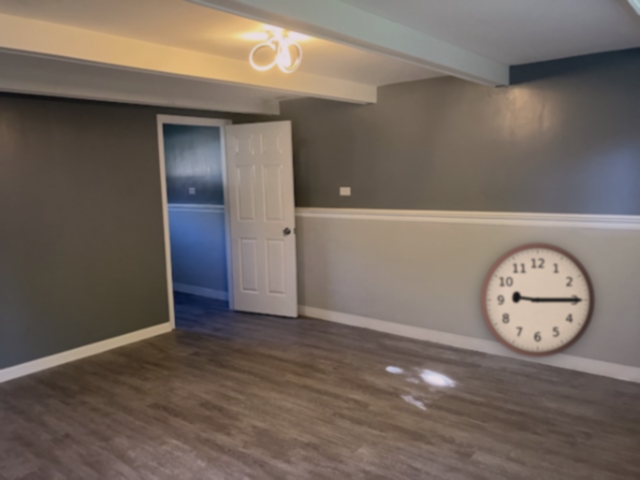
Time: {"hour": 9, "minute": 15}
